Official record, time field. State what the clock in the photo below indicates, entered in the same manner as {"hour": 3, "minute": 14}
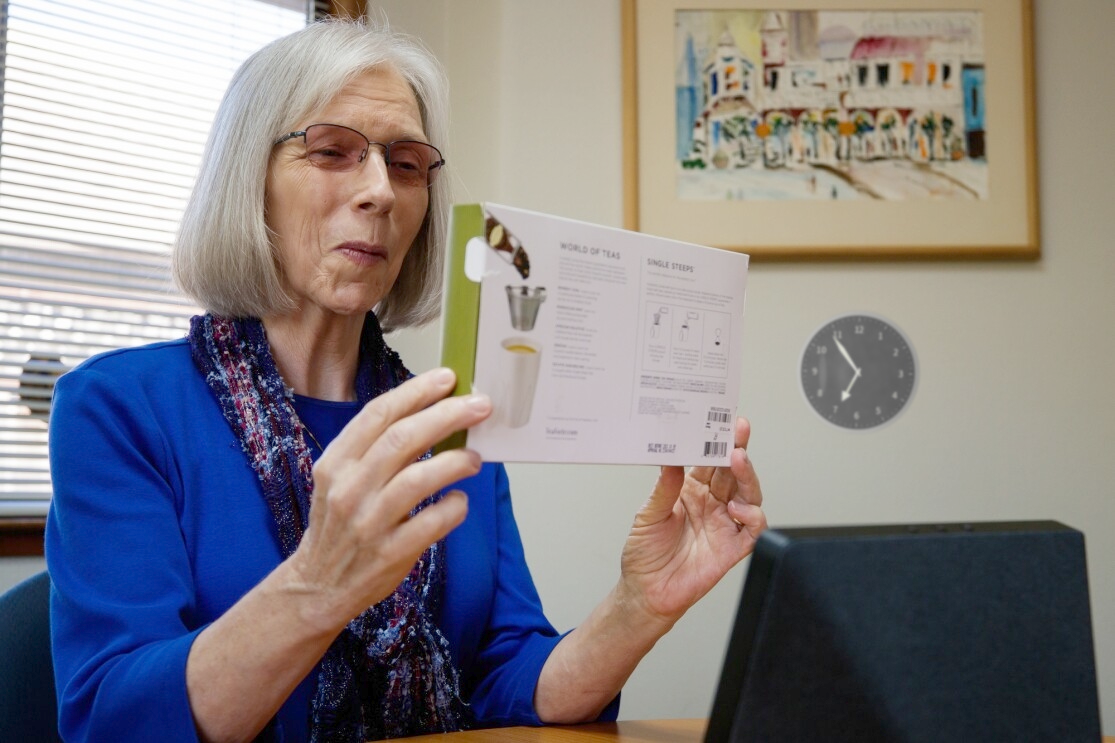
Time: {"hour": 6, "minute": 54}
